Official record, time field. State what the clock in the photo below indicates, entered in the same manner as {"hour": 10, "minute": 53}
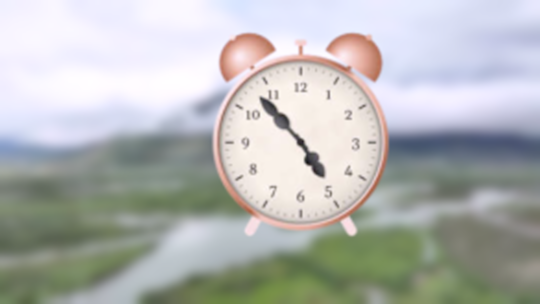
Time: {"hour": 4, "minute": 53}
